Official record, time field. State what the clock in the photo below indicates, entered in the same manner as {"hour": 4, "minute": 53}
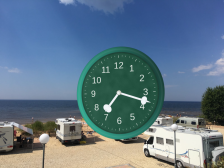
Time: {"hour": 7, "minute": 18}
